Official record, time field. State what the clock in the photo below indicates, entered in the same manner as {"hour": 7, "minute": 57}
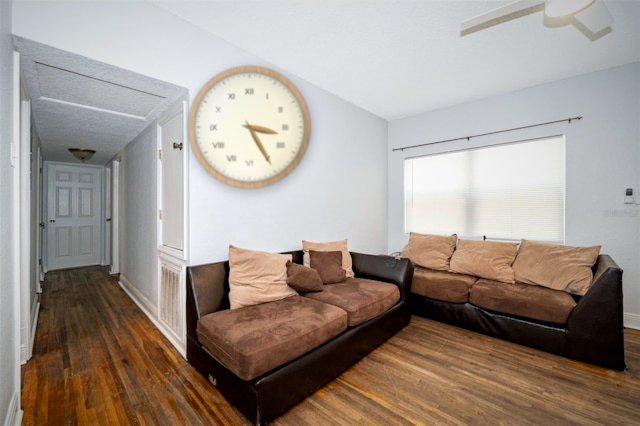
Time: {"hour": 3, "minute": 25}
